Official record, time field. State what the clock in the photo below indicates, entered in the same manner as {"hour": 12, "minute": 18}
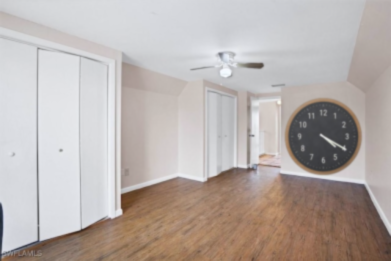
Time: {"hour": 4, "minute": 20}
